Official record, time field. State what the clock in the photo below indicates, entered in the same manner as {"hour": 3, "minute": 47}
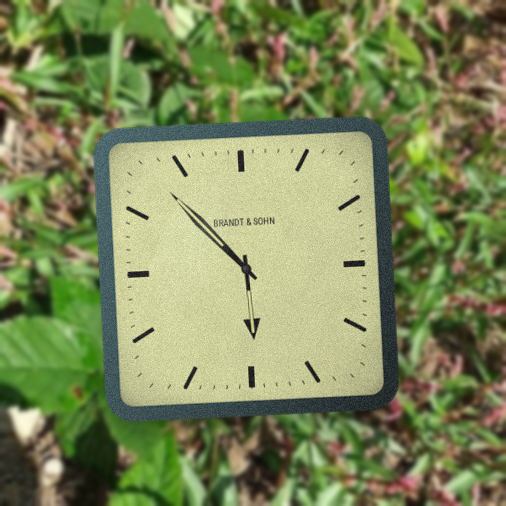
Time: {"hour": 5, "minute": 53}
